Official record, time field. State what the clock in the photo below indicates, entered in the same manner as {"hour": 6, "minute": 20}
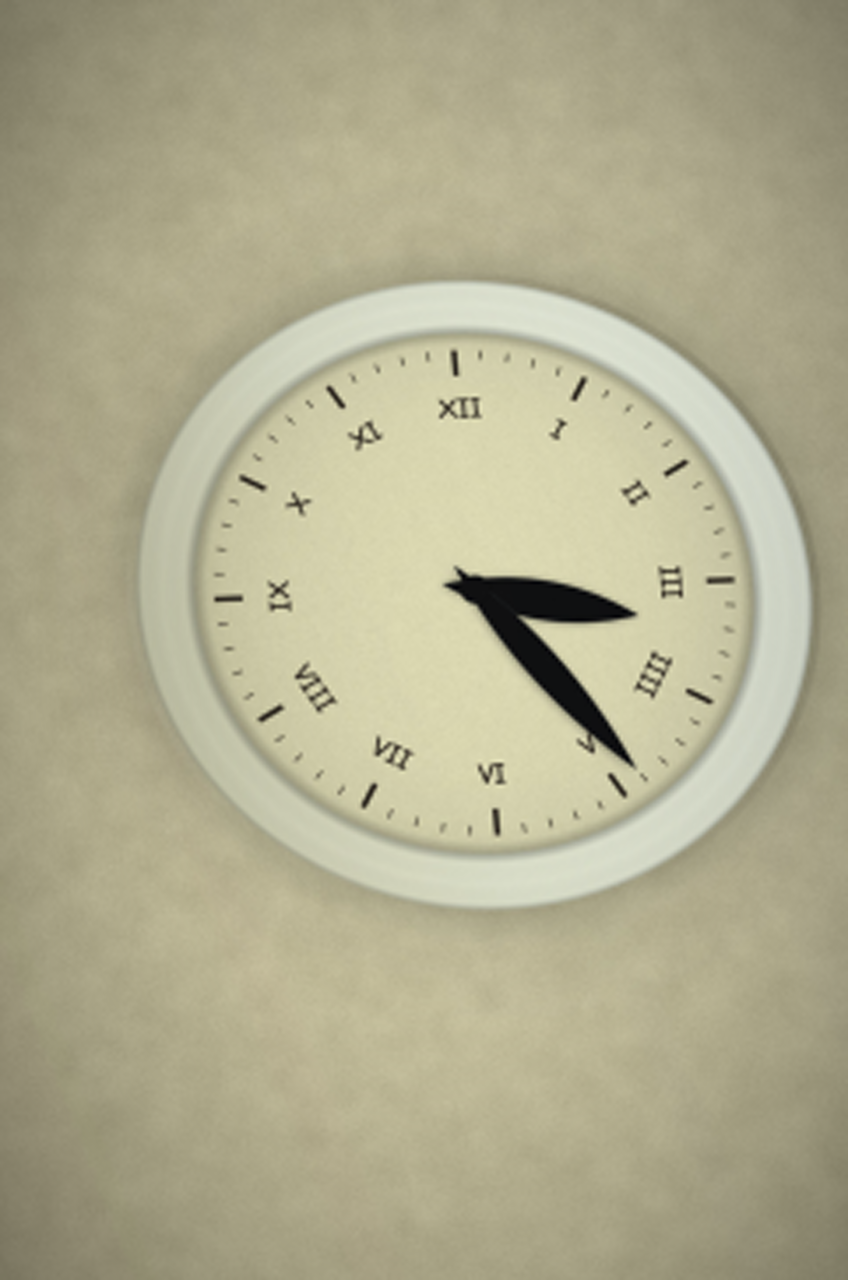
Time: {"hour": 3, "minute": 24}
